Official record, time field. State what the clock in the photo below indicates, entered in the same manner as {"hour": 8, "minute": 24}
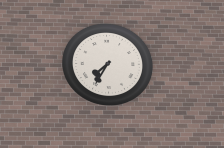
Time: {"hour": 7, "minute": 35}
